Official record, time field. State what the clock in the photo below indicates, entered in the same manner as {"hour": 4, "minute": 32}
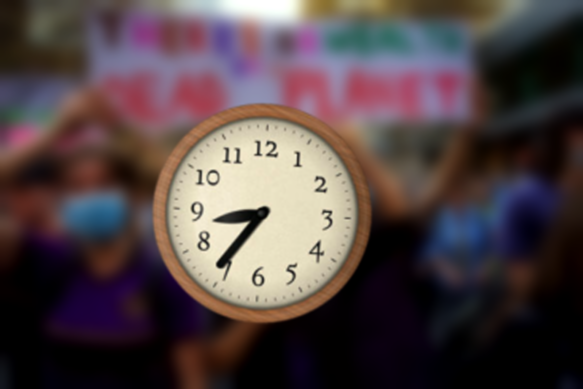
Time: {"hour": 8, "minute": 36}
